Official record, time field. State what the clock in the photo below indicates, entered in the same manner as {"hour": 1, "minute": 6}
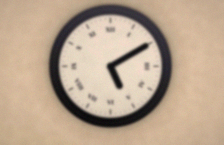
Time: {"hour": 5, "minute": 10}
